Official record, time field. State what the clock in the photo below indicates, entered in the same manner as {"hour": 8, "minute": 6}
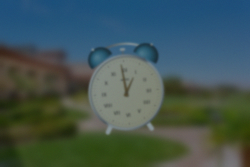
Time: {"hour": 12, "minute": 59}
